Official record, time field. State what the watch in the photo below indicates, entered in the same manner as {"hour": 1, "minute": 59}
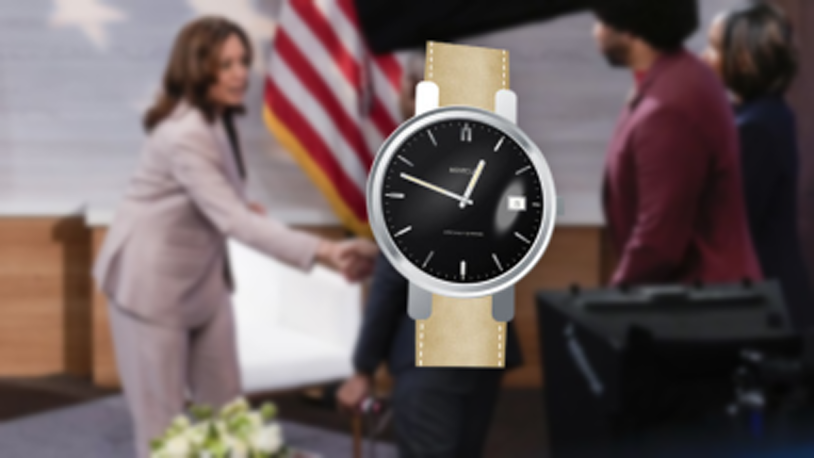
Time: {"hour": 12, "minute": 48}
